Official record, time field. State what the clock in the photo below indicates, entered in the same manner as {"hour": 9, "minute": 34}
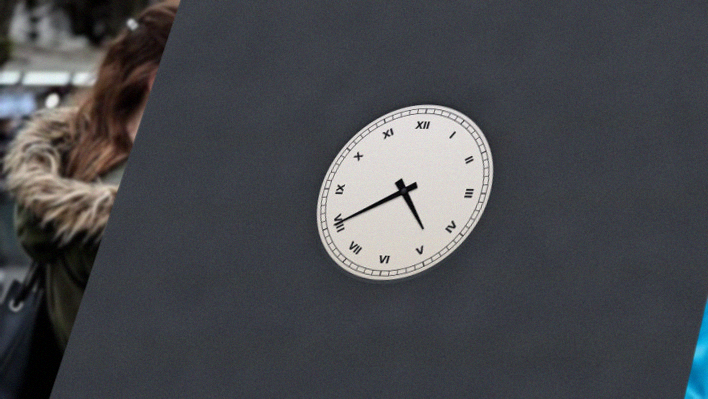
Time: {"hour": 4, "minute": 40}
